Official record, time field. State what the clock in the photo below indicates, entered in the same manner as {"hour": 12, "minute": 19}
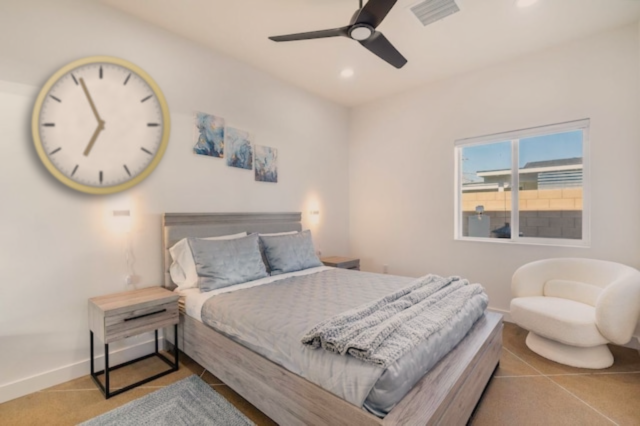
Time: {"hour": 6, "minute": 56}
